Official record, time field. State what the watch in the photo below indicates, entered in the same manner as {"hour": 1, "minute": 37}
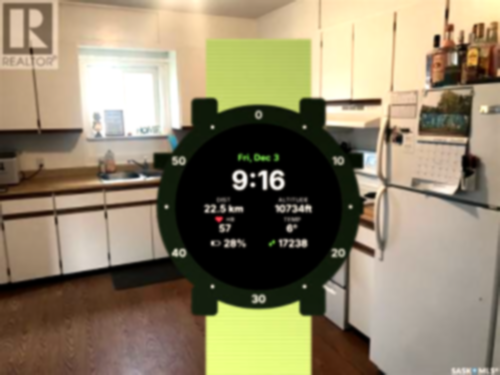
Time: {"hour": 9, "minute": 16}
